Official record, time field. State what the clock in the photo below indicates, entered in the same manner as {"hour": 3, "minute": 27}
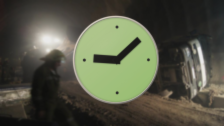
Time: {"hour": 9, "minute": 8}
